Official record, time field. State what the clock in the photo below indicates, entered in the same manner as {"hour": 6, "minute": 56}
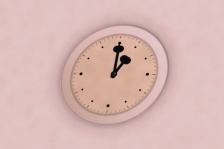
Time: {"hour": 1, "minute": 0}
